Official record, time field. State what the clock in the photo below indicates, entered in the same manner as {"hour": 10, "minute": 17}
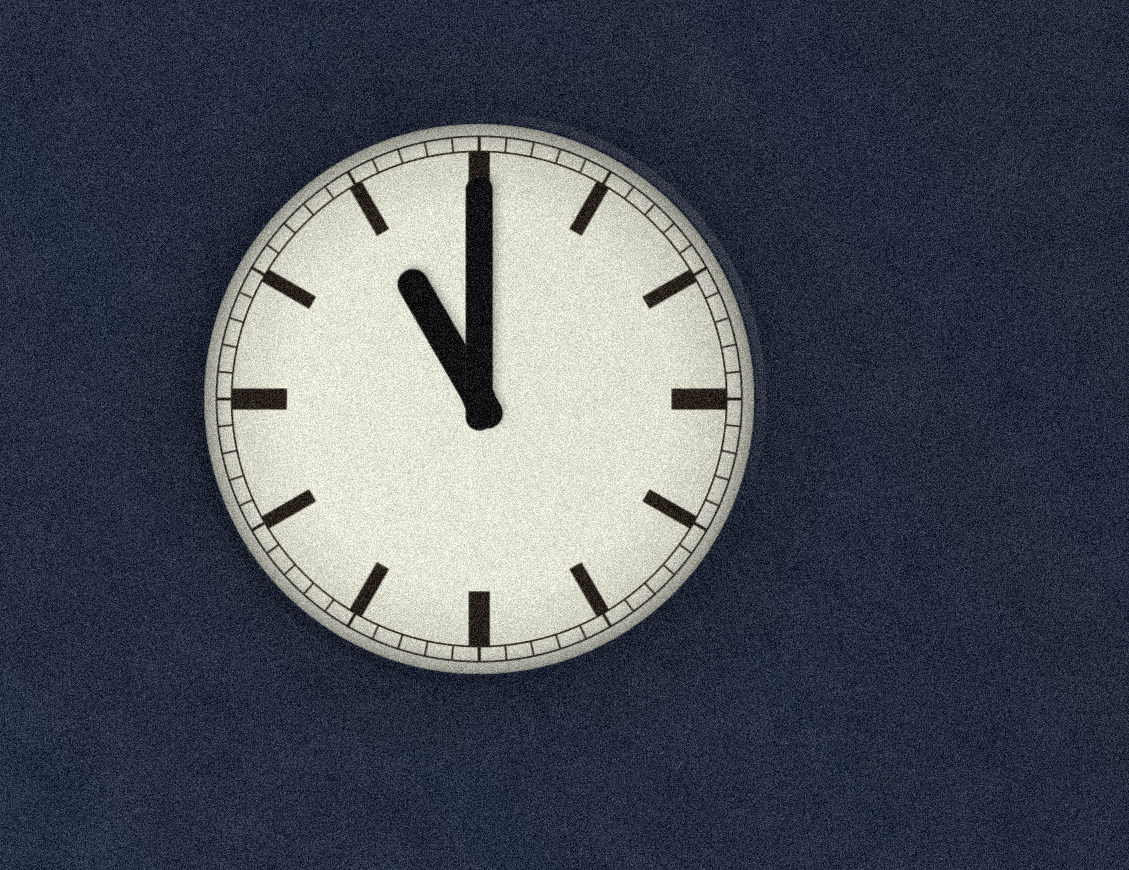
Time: {"hour": 11, "minute": 0}
